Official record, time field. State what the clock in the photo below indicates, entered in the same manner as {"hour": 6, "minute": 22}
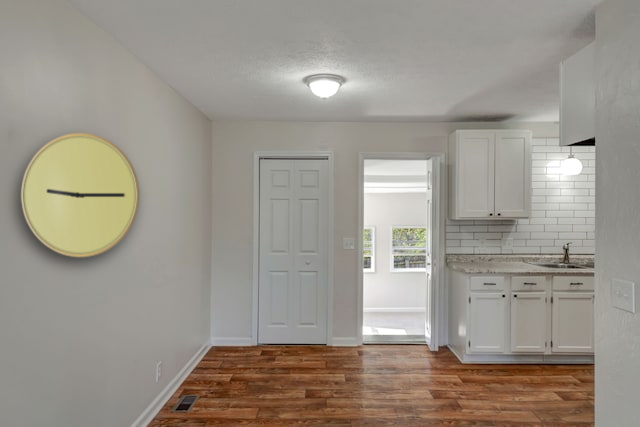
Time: {"hour": 9, "minute": 15}
